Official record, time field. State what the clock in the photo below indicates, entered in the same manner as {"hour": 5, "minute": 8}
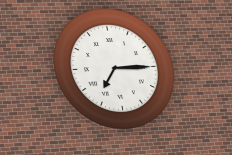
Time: {"hour": 7, "minute": 15}
